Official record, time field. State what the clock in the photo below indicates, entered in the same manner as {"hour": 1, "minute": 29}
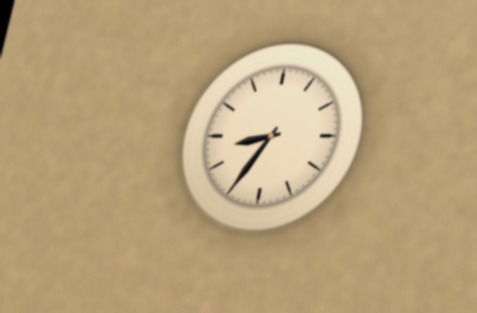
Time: {"hour": 8, "minute": 35}
